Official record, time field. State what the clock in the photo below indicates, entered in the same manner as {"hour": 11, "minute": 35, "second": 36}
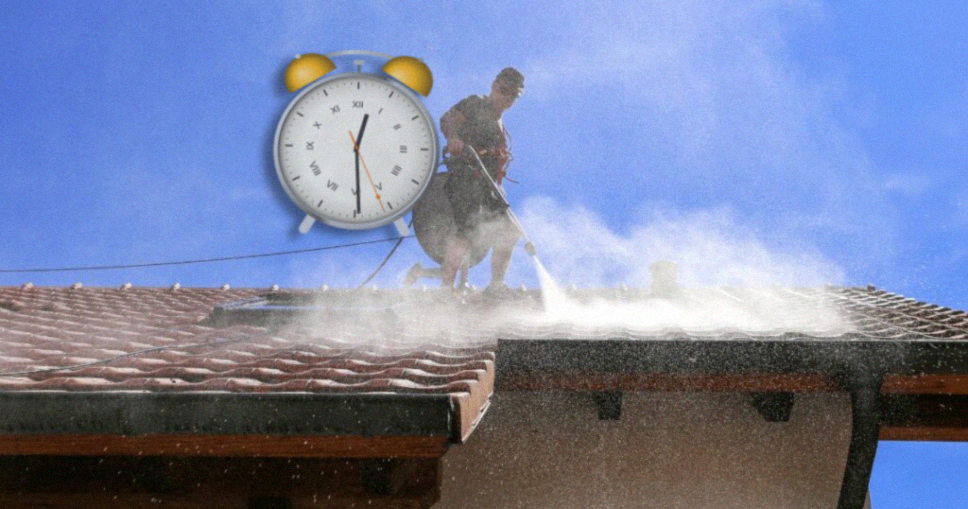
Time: {"hour": 12, "minute": 29, "second": 26}
